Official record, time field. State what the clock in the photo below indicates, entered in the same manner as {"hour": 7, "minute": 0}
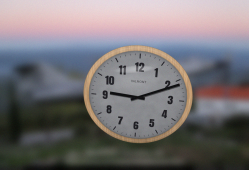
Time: {"hour": 9, "minute": 11}
